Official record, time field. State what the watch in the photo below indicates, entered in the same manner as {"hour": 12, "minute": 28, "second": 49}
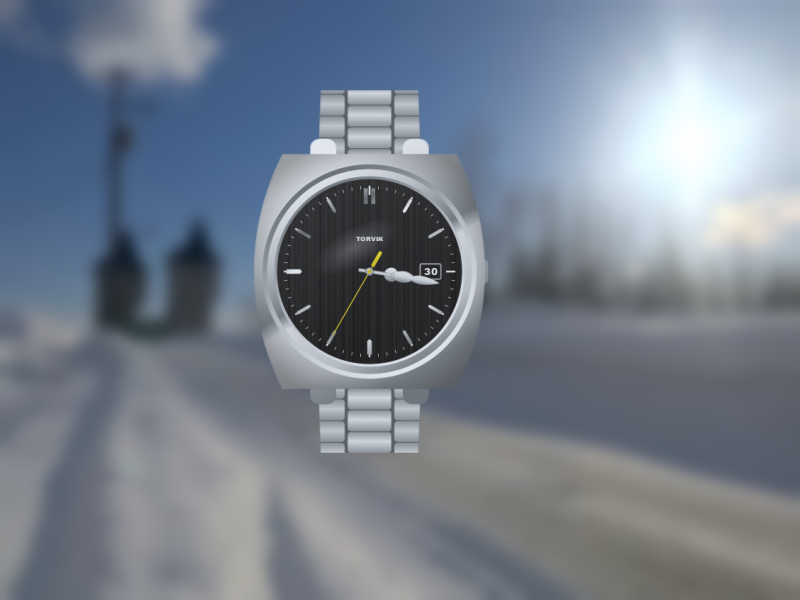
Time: {"hour": 3, "minute": 16, "second": 35}
